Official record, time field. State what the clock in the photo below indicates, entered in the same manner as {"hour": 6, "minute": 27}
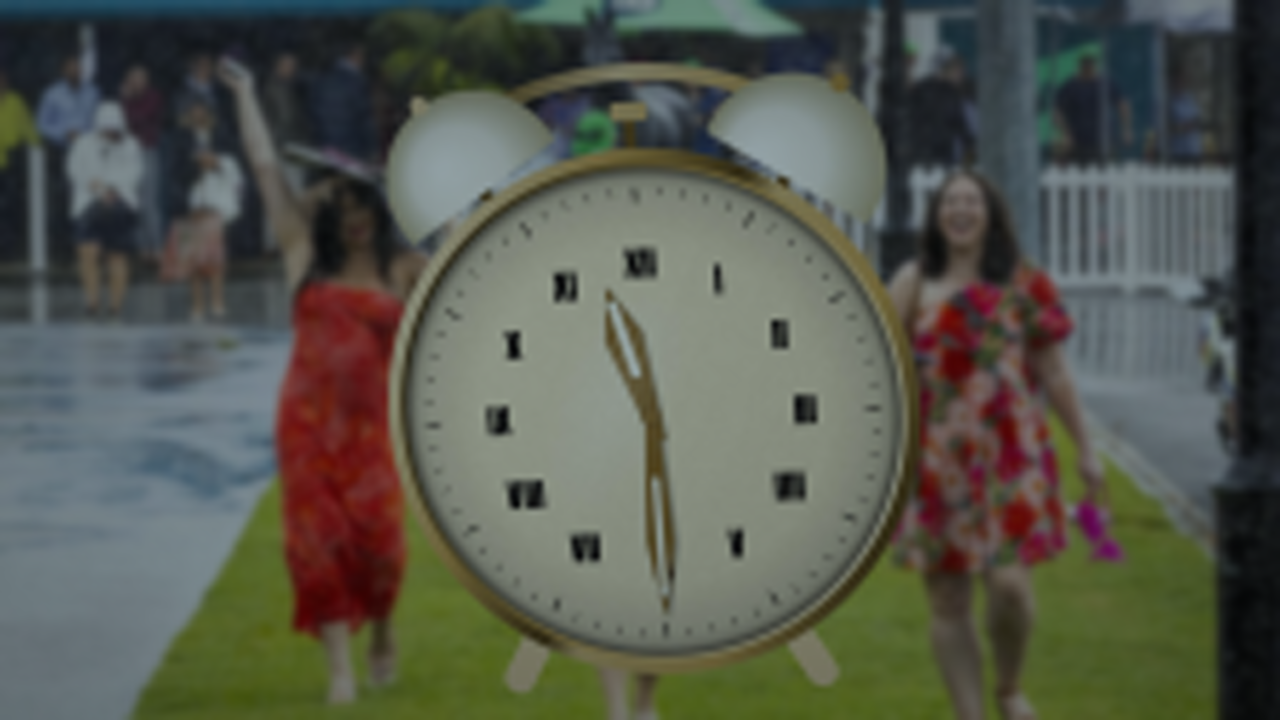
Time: {"hour": 11, "minute": 30}
